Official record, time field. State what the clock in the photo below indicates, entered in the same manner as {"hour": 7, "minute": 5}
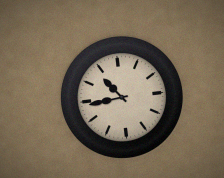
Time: {"hour": 10, "minute": 44}
